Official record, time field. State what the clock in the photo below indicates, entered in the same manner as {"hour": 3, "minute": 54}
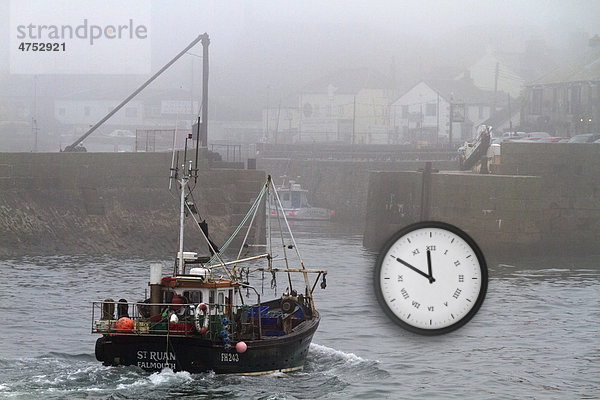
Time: {"hour": 11, "minute": 50}
